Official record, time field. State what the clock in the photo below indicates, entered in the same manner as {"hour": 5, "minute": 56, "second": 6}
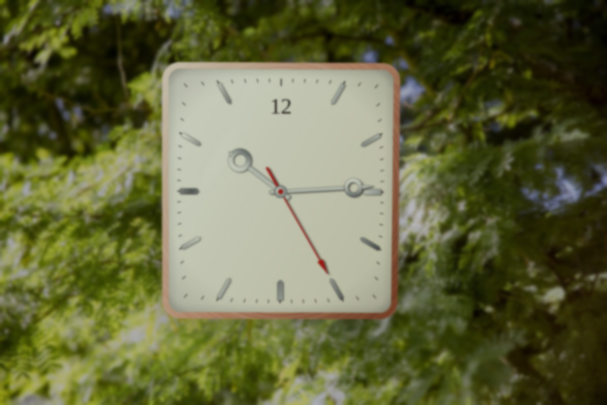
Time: {"hour": 10, "minute": 14, "second": 25}
